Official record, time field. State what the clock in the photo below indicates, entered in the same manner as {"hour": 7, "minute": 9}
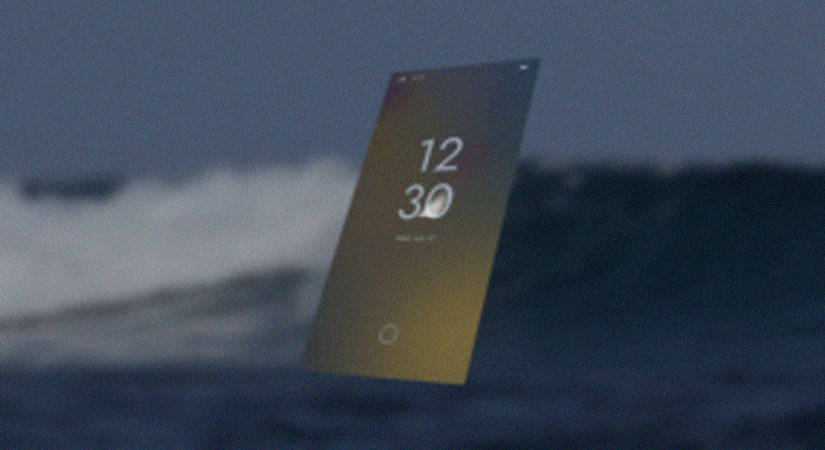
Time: {"hour": 12, "minute": 30}
